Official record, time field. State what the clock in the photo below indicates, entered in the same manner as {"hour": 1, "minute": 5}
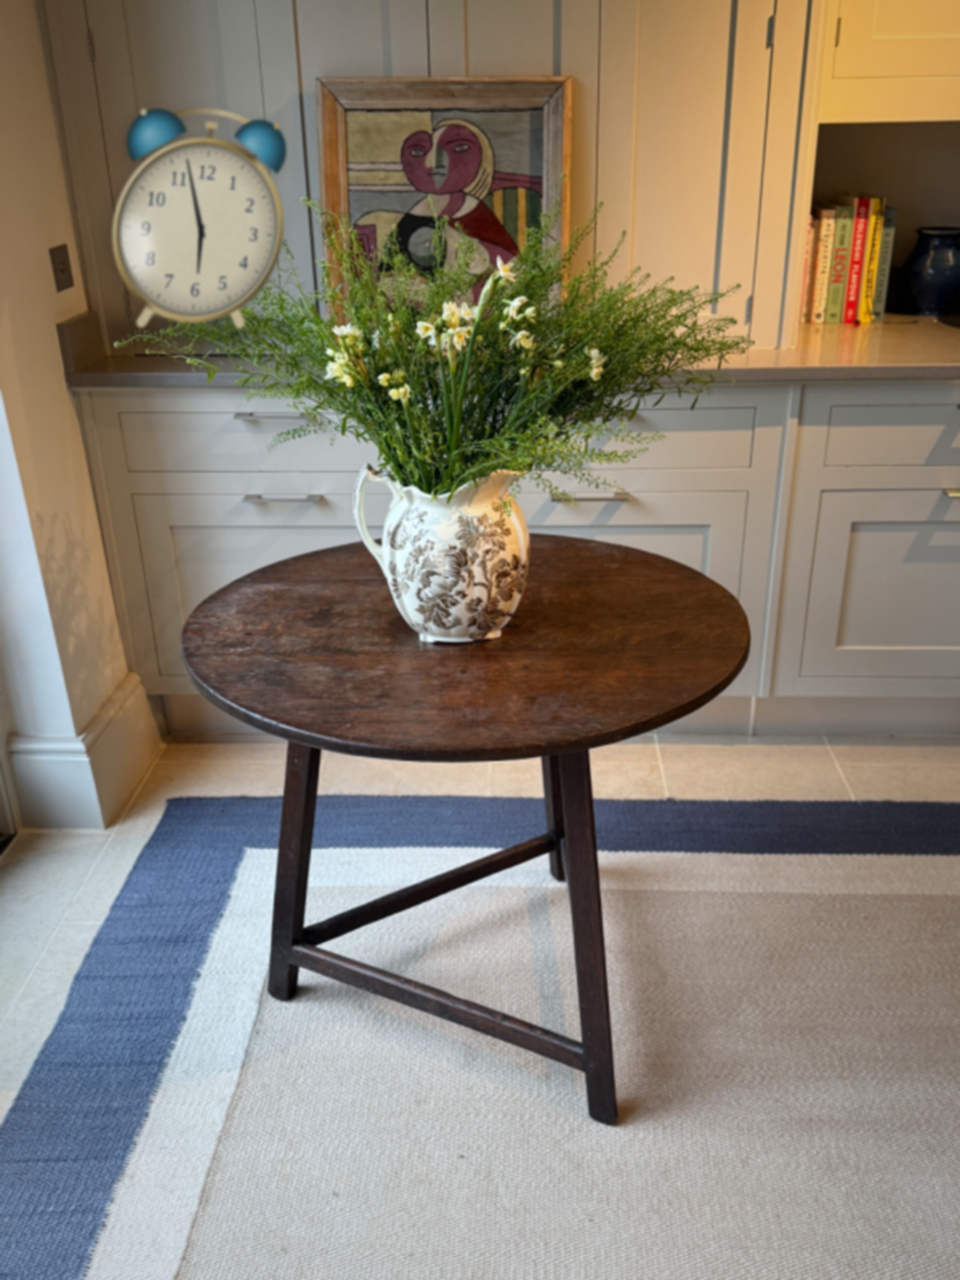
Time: {"hour": 5, "minute": 57}
